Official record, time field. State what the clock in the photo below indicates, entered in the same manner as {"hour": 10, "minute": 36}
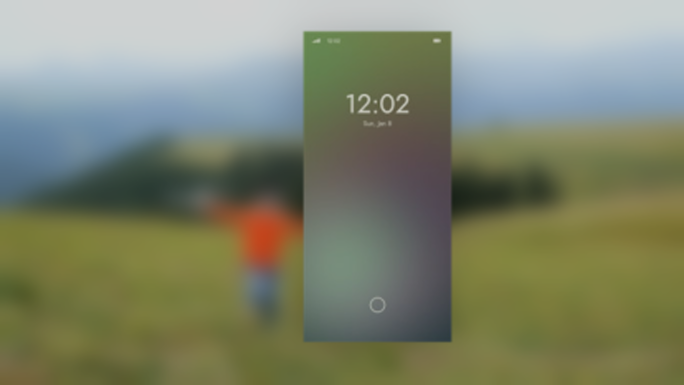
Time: {"hour": 12, "minute": 2}
